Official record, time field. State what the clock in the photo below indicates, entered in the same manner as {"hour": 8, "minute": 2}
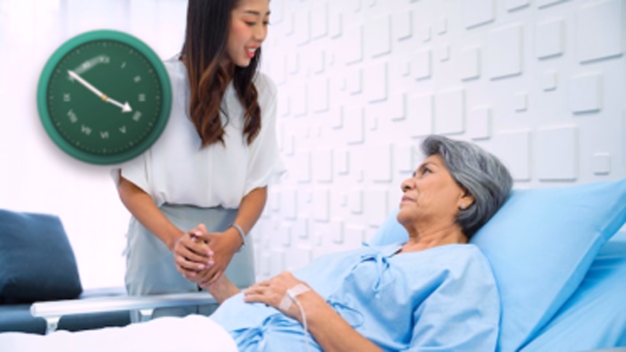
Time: {"hour": 3, "minute": 51}
